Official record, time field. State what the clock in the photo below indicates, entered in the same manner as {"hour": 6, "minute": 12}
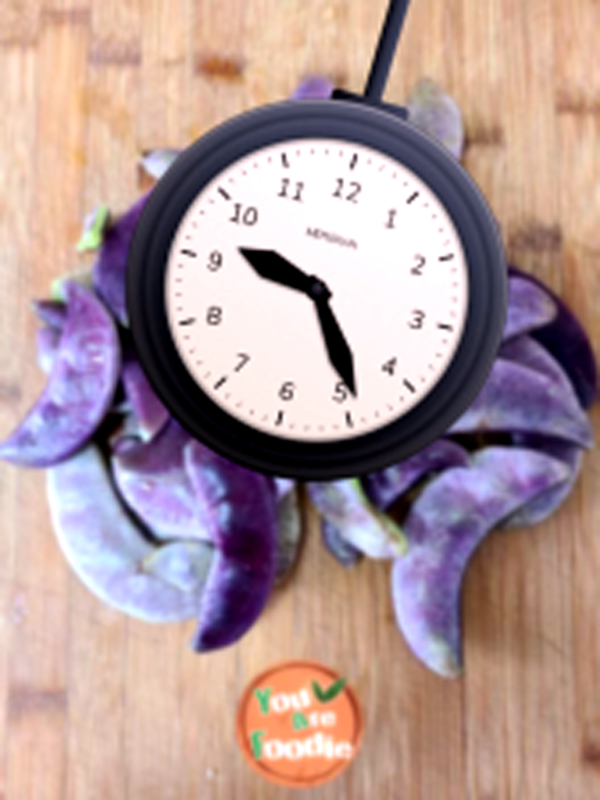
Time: {"hour": 9, "minute": 24}
